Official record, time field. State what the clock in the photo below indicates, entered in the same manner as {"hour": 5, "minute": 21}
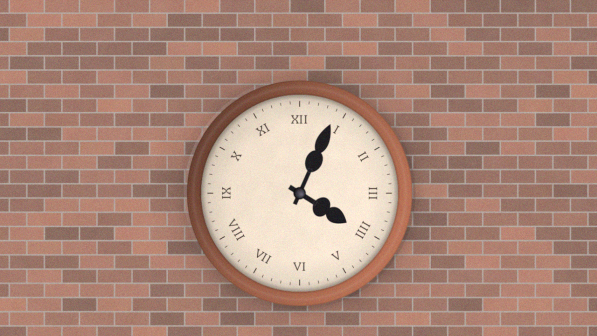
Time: {"hour": 4, "minute": 4}
